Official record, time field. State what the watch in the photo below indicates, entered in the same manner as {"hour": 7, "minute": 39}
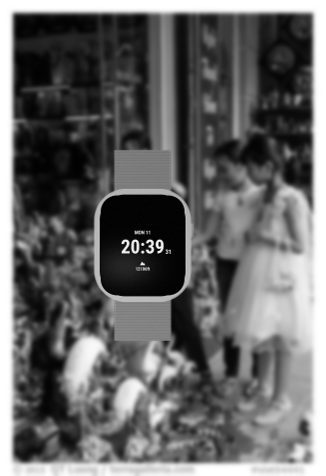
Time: {"hour": 20, "minute": 39}
